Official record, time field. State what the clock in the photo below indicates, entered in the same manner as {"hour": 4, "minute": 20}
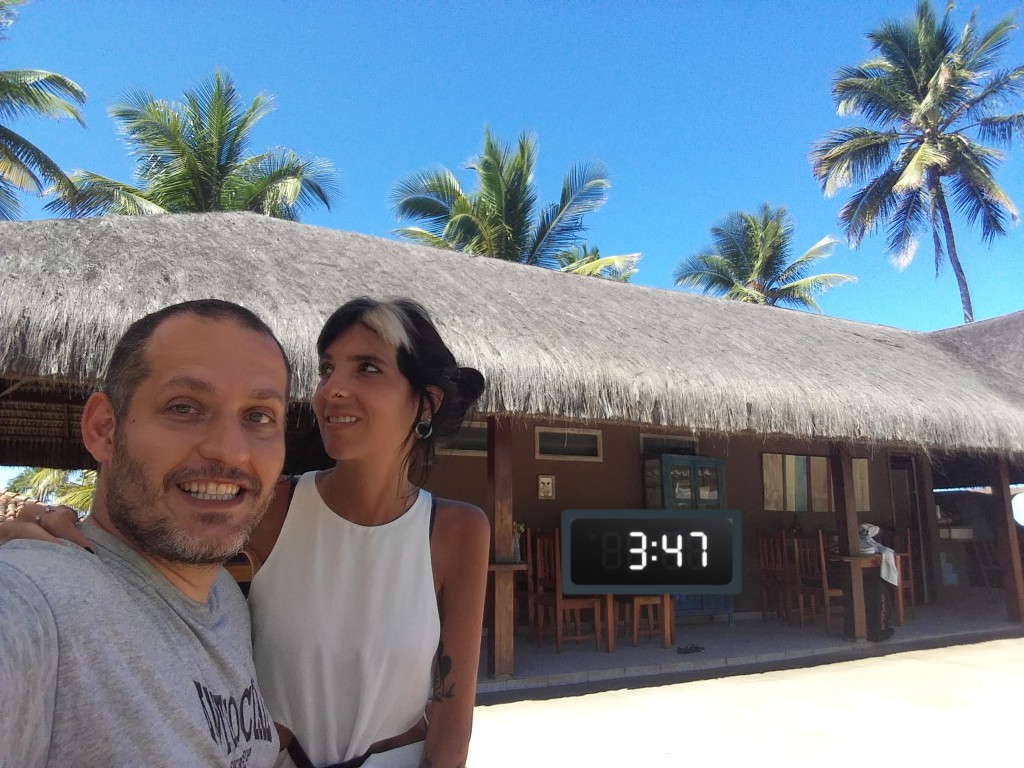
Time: {"hour": 3, "minute": 47}
